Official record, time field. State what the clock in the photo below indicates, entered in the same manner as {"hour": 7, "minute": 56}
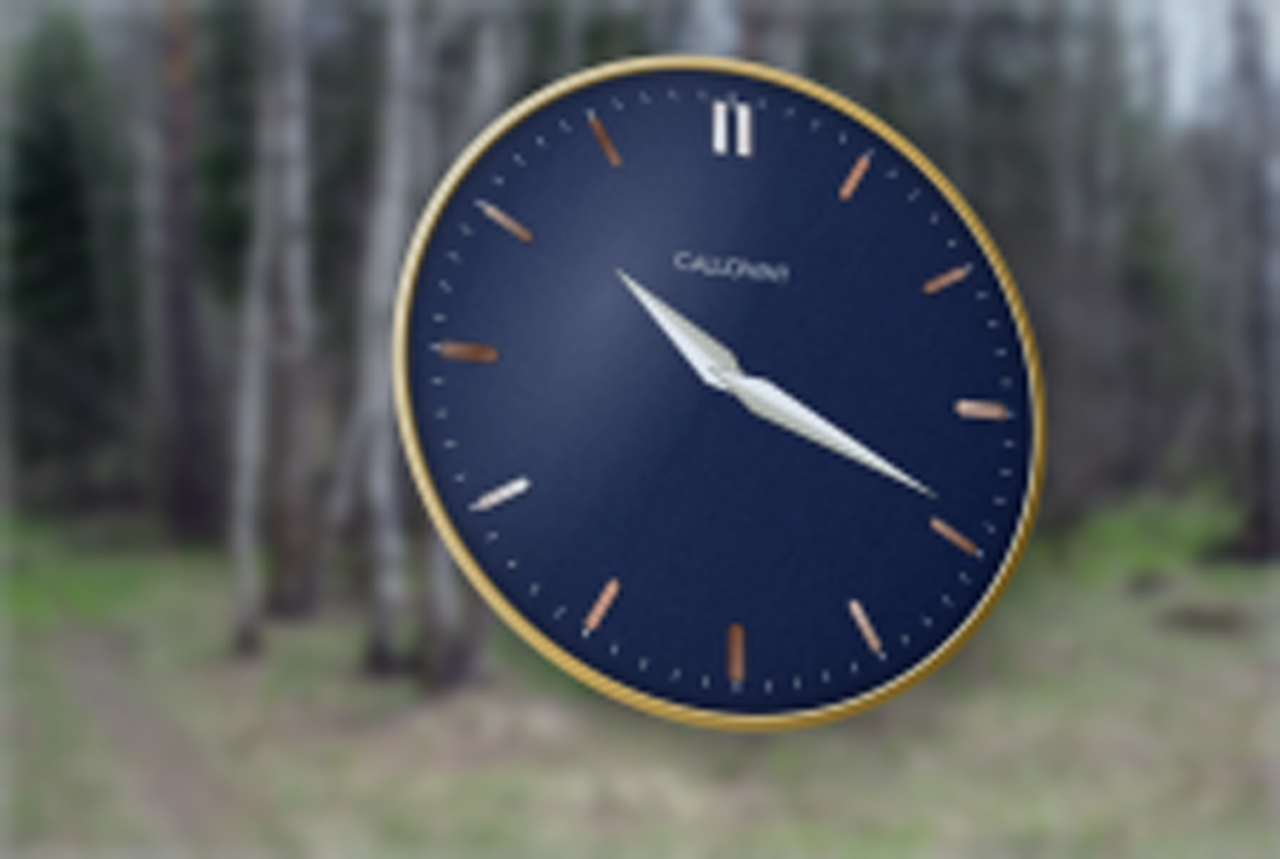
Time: {"hour": 10, "minute": 19}
